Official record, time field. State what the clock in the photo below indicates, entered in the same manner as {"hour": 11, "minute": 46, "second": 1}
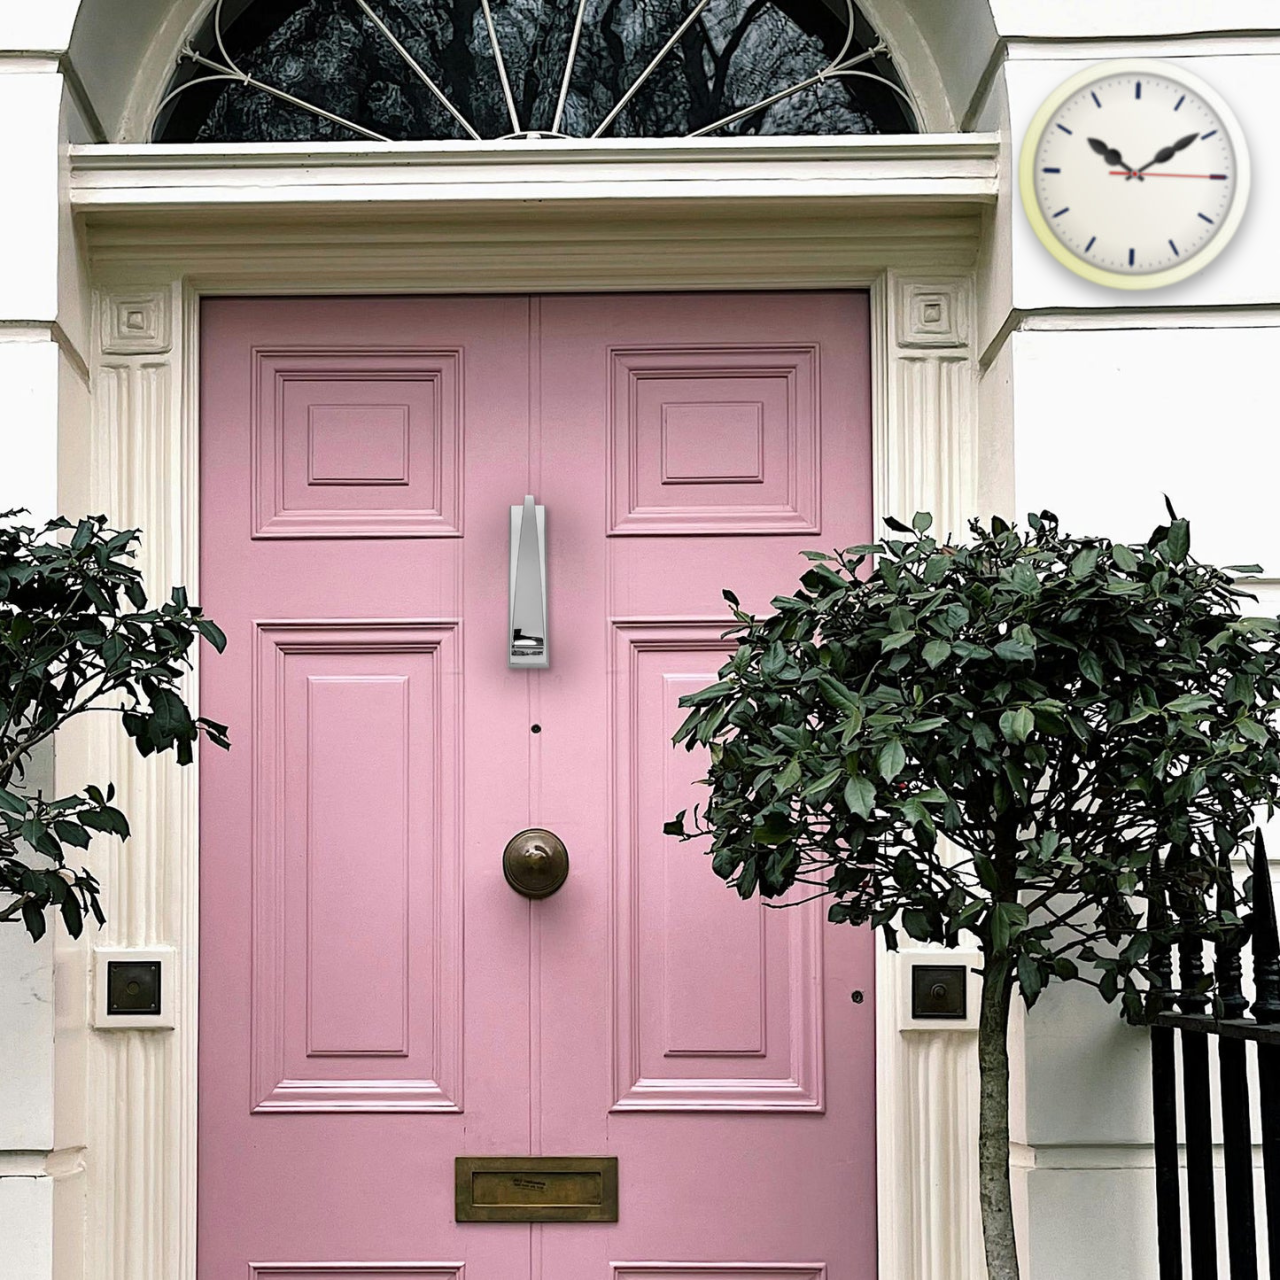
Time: {"hour": 10, "minute": 9, "second": 15}
